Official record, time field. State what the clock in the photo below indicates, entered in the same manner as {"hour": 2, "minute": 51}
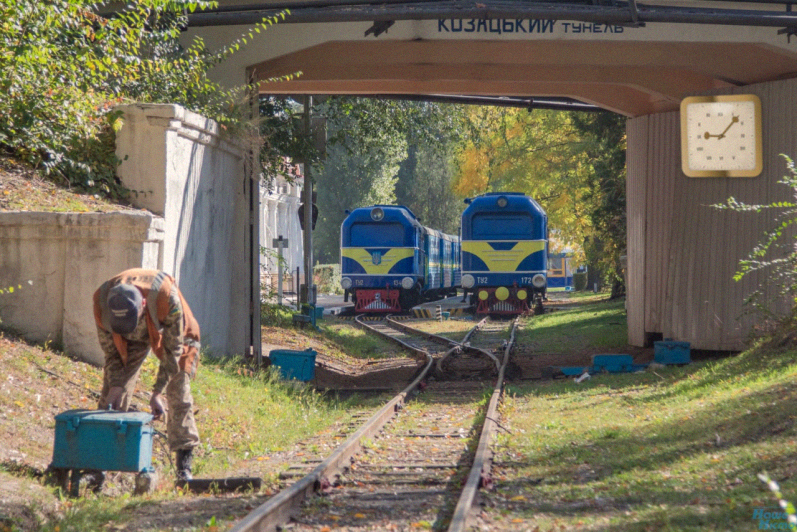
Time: {"hour": 9, "minute": 7}
